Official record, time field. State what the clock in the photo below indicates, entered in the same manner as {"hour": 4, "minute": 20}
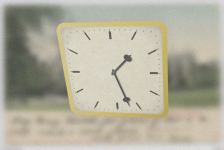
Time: {"hour": 1, "minute": 27}
